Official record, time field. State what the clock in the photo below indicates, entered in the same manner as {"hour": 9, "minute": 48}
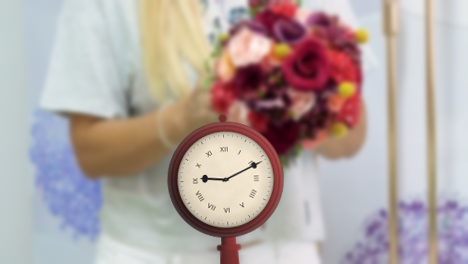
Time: {"hour": 9, "minute": 11}
